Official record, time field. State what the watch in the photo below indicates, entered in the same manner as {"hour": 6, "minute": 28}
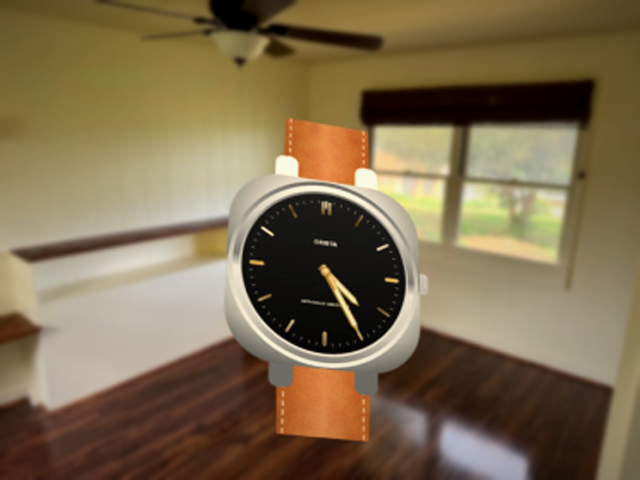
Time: {"hour": 4, "minute": 25}
